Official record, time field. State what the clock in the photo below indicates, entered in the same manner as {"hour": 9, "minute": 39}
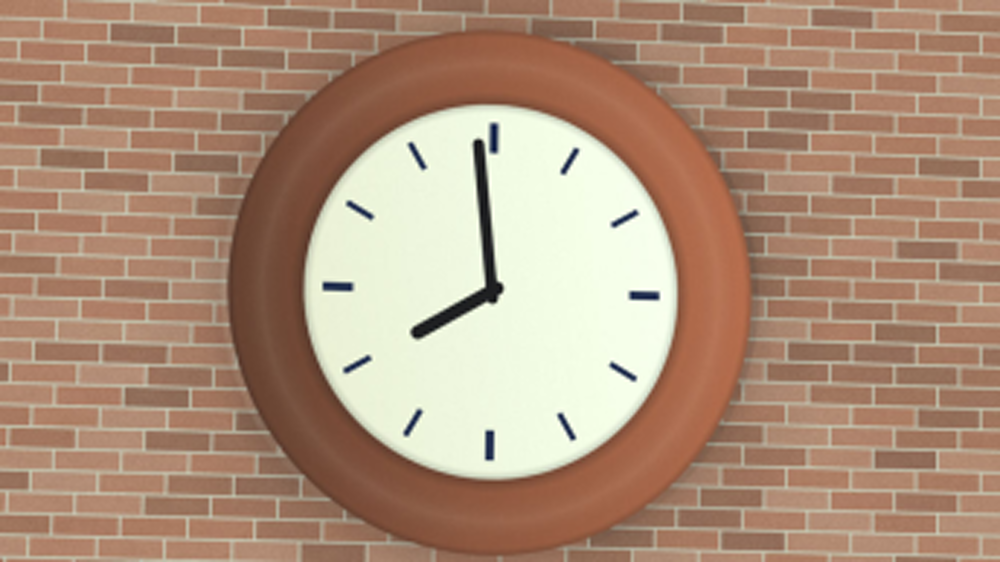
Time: {"hour": 7, "minute": 59}
